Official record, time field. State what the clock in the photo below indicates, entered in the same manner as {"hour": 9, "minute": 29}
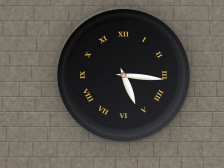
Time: {"hour": 5, "minute": 16}
